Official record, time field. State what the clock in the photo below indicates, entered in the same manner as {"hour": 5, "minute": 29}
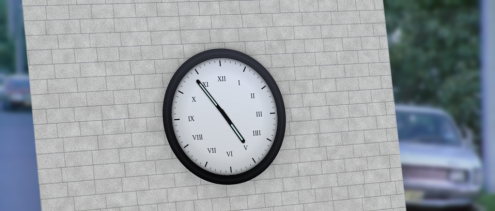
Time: {"hour": 4, "minute": 54}
